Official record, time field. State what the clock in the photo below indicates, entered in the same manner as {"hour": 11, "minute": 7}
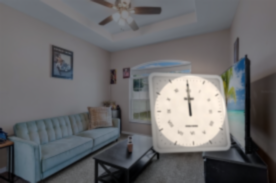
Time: {"hour": 12, "minute": 0}
